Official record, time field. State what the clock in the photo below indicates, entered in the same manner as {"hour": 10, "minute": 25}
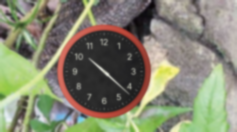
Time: {"hour": 10, "minute": 22}
